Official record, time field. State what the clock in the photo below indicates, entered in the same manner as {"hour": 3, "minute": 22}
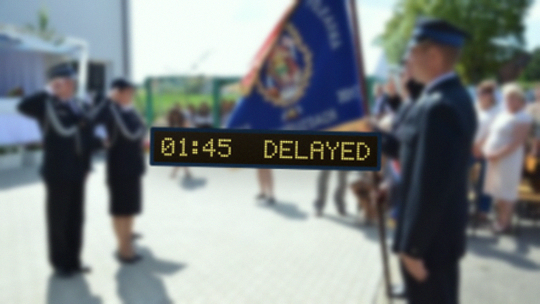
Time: {"hour": 1, "minute": 45}
